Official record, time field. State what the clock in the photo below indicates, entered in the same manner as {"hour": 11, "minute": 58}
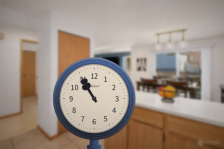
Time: {"hour": 10, "minute": 55}
